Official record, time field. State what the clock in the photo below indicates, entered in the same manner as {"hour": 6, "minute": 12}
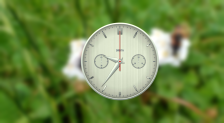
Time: {"hour": 9, "minute": 36}
